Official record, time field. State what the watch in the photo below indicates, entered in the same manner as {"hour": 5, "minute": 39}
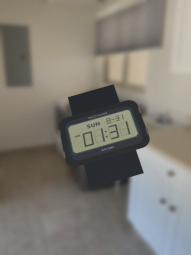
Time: {"hour": 1, "minute": 31}
